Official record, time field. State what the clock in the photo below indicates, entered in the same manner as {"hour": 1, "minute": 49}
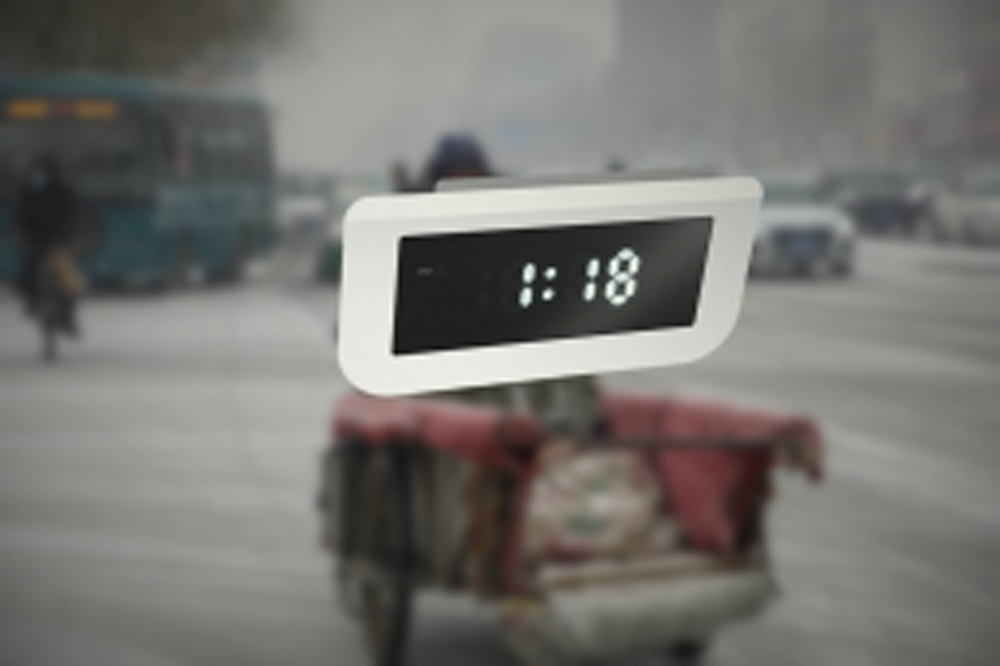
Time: {"hour": 1, "minute": 18}
